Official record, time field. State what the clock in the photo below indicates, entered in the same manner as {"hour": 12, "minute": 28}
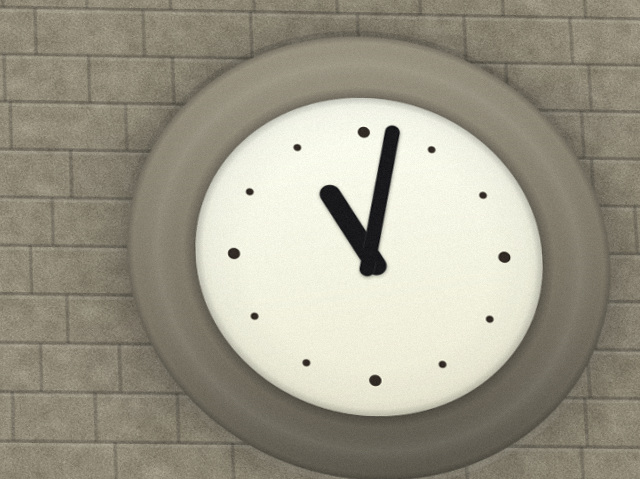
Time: {"hour": 11, "minute": 2}
